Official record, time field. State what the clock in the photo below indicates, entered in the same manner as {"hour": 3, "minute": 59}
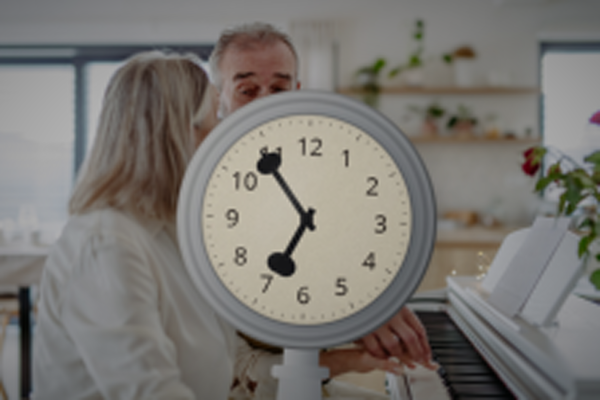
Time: {"hour": 6, "minute": 54}
